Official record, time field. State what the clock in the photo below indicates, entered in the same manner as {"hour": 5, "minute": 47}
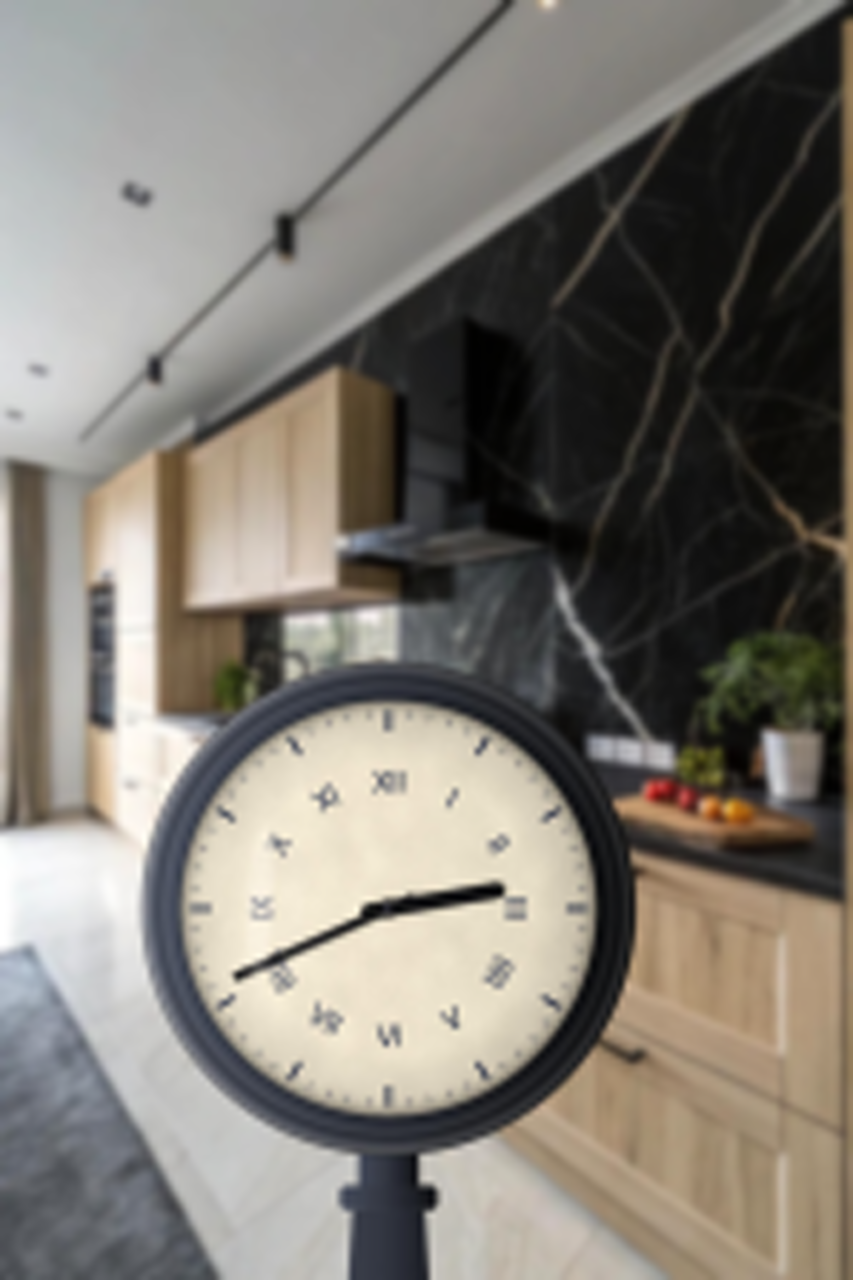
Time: {"hour": 2, "minute": 41}
